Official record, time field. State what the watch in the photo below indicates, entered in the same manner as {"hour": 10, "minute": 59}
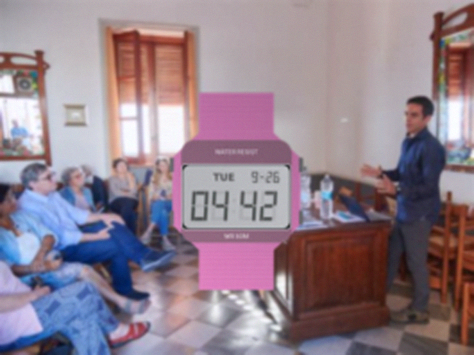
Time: {"hour": 4, "minute": 42}
